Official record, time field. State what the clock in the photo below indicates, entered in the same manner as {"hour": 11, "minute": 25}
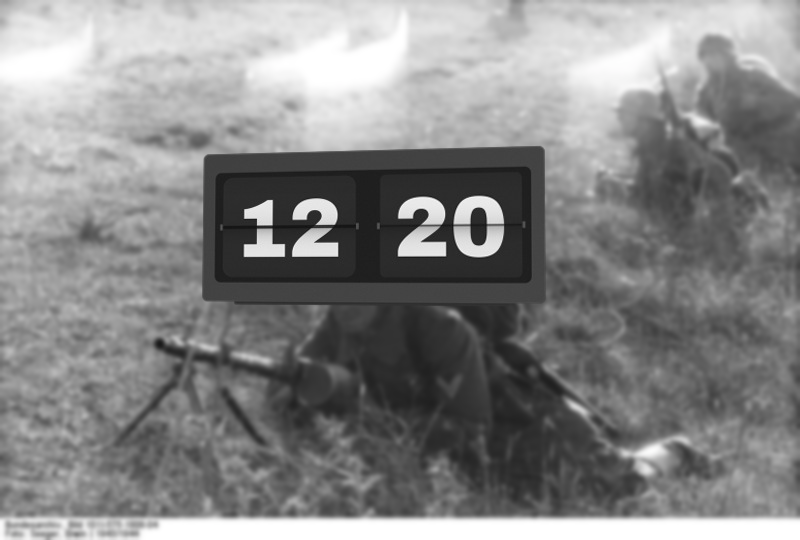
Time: {"hour": 12, "minute": 20}
